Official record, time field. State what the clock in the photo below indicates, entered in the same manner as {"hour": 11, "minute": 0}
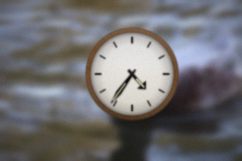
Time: {"hour": 4, "minute": 36}
